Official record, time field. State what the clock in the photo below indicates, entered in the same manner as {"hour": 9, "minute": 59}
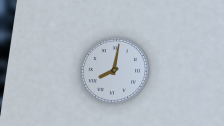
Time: {"hour": 8, "minute": 1}
